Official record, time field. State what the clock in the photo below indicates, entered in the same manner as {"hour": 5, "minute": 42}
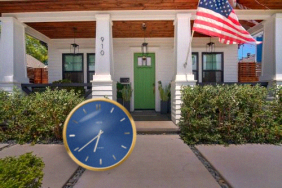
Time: {"hour": 6, "minute": 39}
